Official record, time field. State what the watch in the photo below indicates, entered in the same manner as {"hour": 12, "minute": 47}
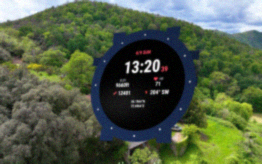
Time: {"hour": 13, "minute": 20}
